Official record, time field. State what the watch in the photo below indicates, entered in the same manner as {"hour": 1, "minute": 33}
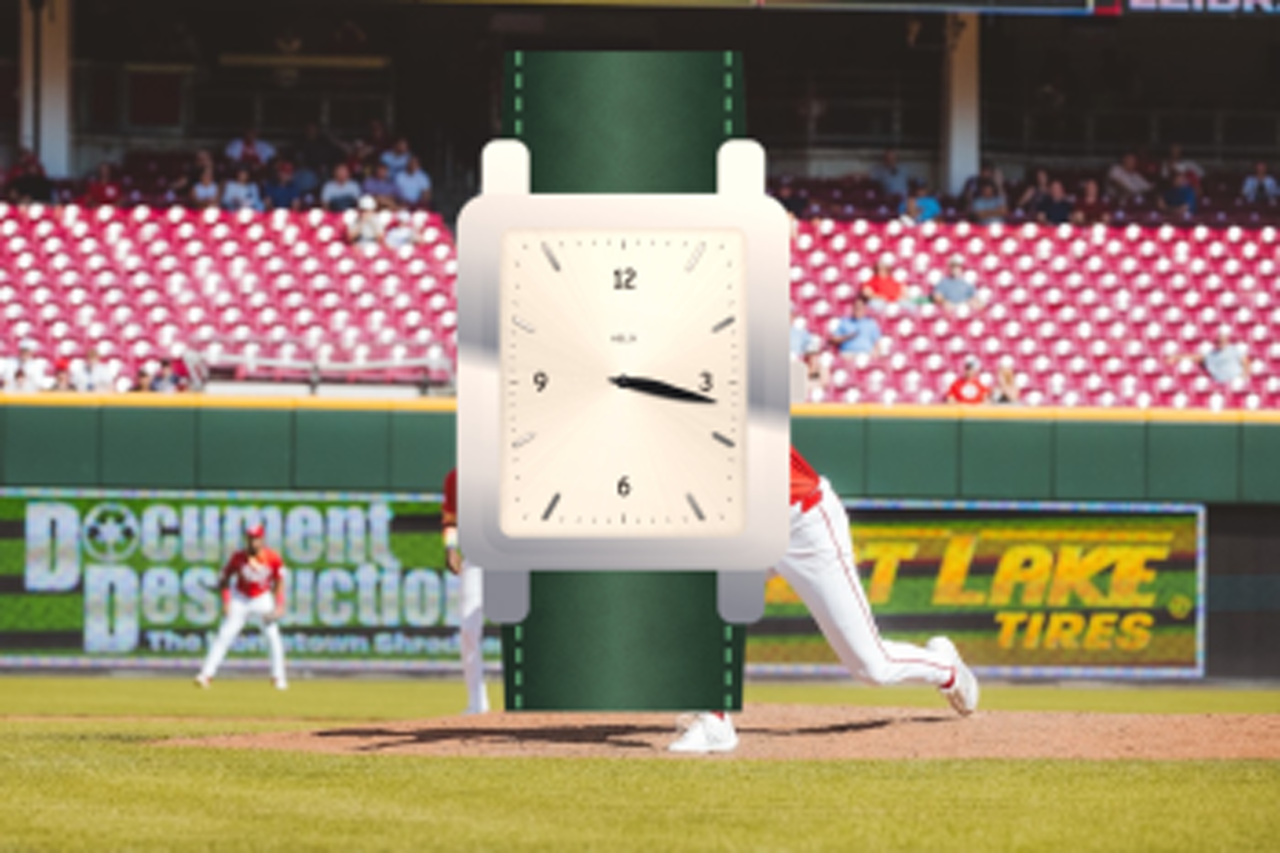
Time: {"hour": 3, "minute": 17}
